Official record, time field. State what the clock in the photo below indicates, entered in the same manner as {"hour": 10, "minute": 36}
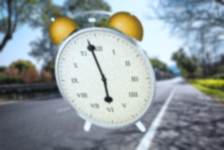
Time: {"hour": 5, "minute": 58}
